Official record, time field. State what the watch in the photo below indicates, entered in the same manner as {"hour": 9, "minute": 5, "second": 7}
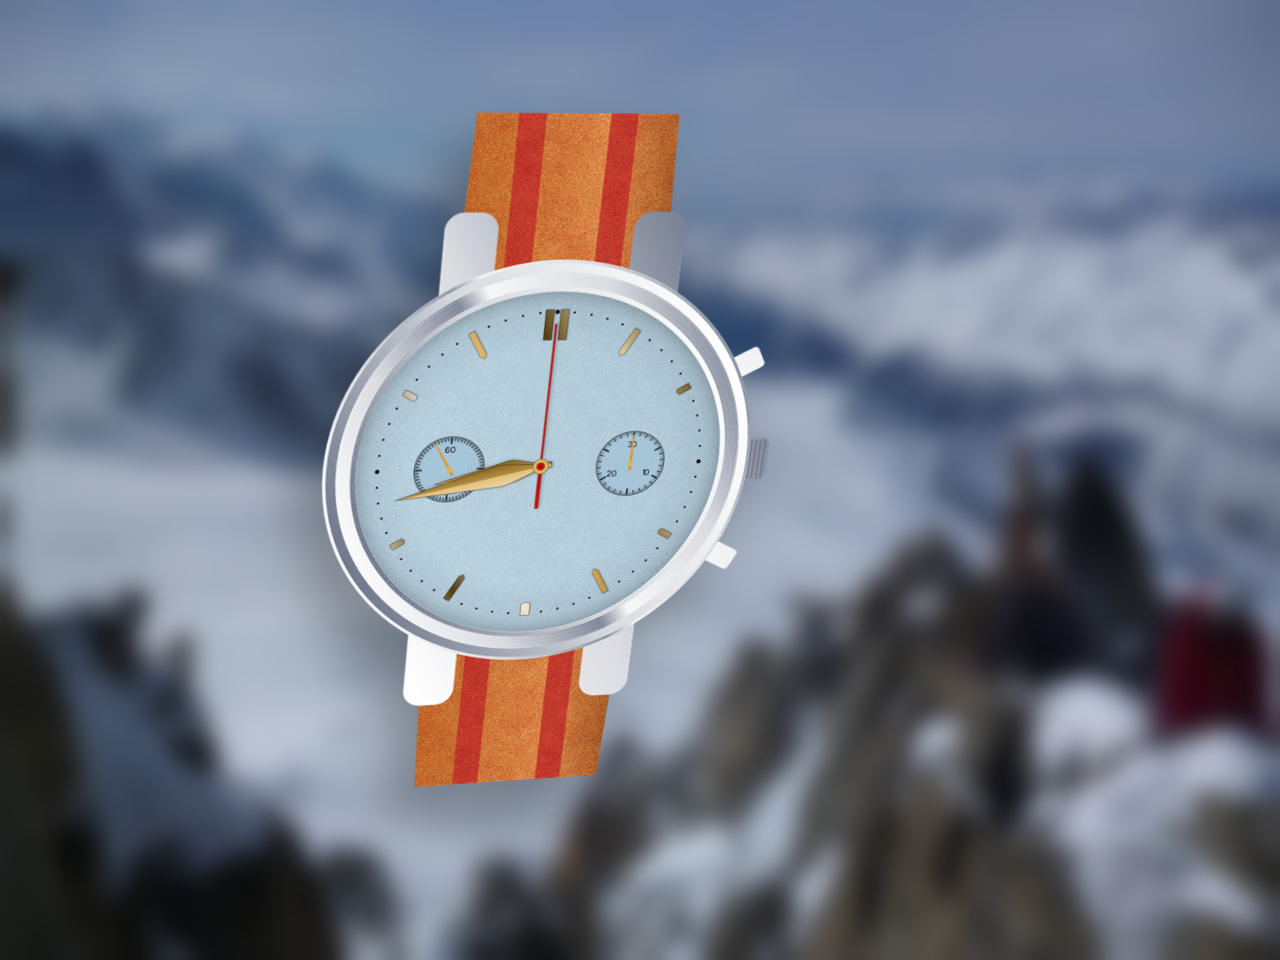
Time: {"hour": 8, "minute": 42, "second": 55}
